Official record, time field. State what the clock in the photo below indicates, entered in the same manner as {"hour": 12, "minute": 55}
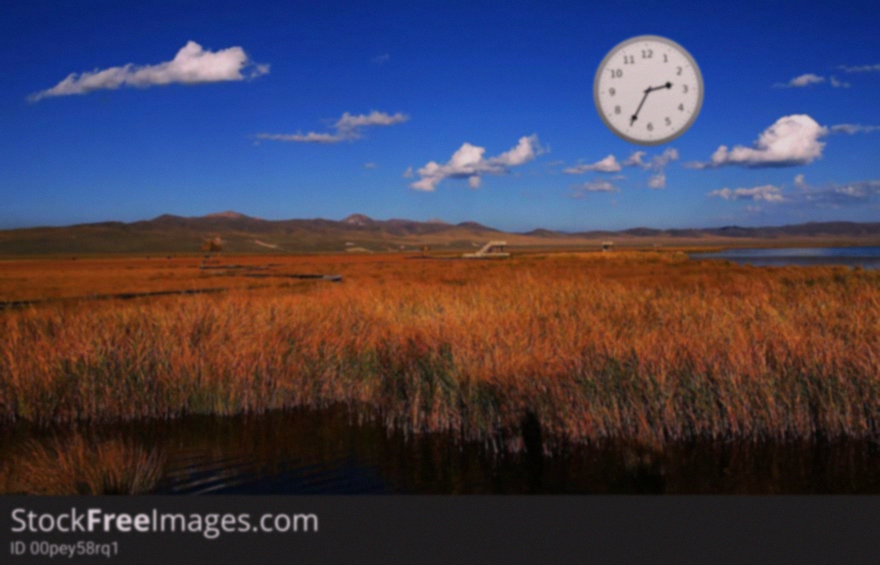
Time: {"hour": 2, "minute": 35}
